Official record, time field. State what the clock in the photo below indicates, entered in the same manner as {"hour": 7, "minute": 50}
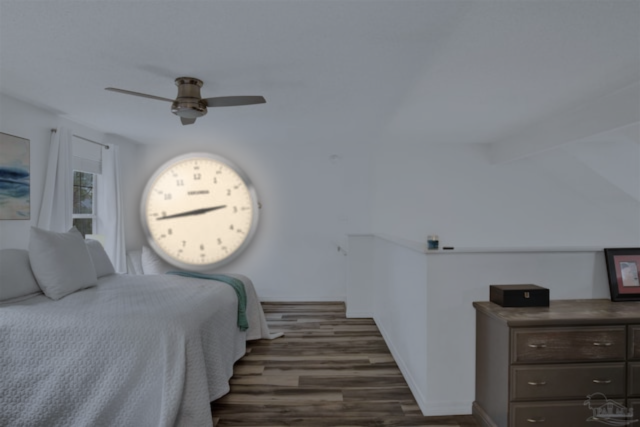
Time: {"hour": 2, "minute": 44}
